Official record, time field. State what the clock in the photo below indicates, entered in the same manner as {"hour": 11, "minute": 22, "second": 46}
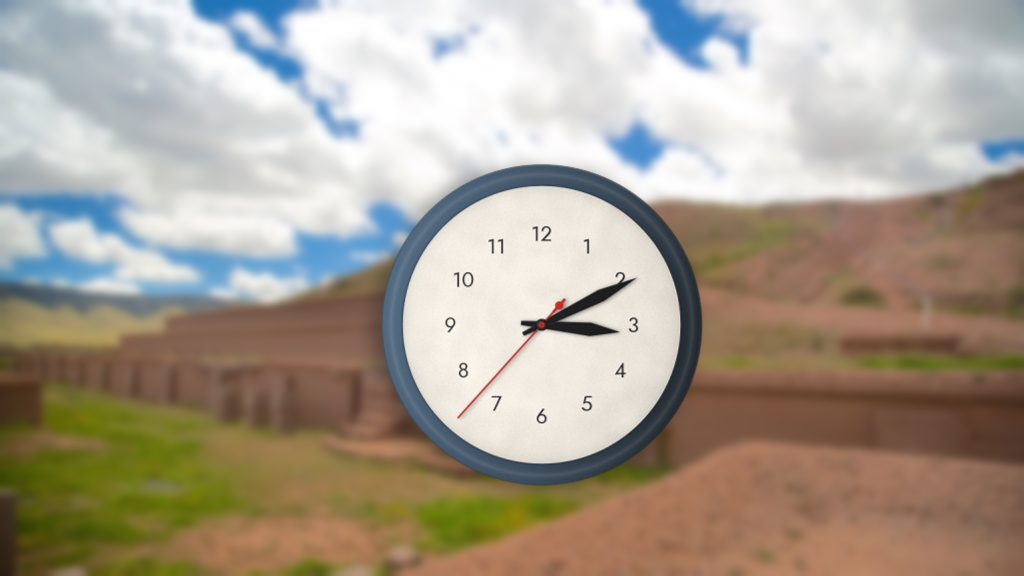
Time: {"hour": 3, "minute": 10, "second": 37}
